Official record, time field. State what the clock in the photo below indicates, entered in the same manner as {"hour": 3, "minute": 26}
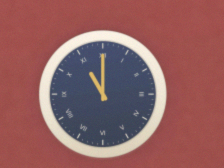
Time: {"hour": 11, "minute": 0}
